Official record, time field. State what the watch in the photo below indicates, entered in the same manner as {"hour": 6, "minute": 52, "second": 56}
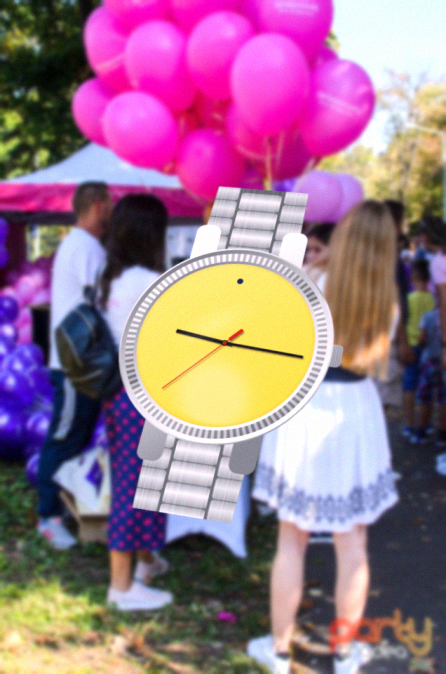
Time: {"hour": 9, "minute": 15, "second": 37}
